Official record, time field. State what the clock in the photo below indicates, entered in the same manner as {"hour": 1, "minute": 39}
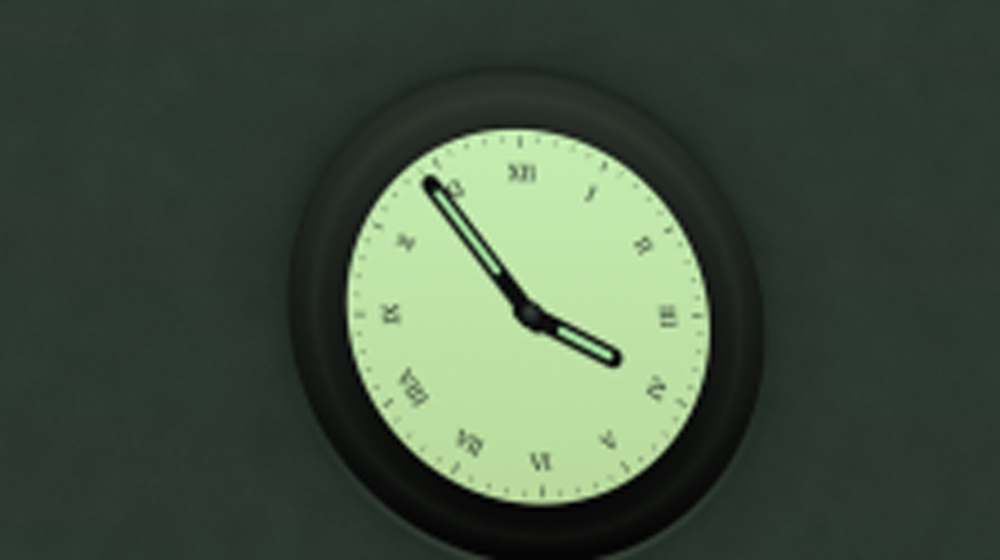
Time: {"hour": 3, "minute": 54}
